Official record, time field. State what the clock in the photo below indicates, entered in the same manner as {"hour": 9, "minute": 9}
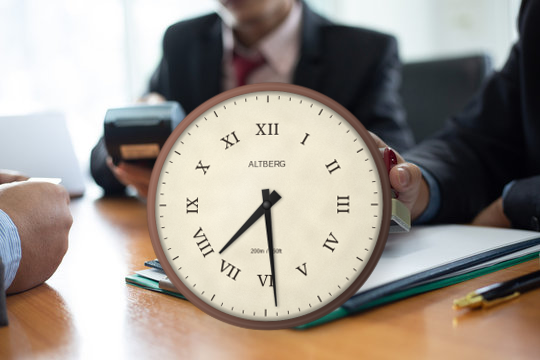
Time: {"hour": 7, "minute": 29}
